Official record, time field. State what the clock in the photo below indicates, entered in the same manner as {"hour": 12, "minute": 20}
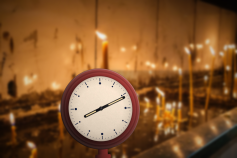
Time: {"hour": 8, "minute": 11}
